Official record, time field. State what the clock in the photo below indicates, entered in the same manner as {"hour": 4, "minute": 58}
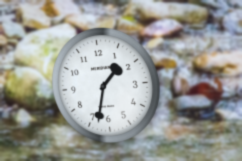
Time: {"hour": 1, "minute": 33}
